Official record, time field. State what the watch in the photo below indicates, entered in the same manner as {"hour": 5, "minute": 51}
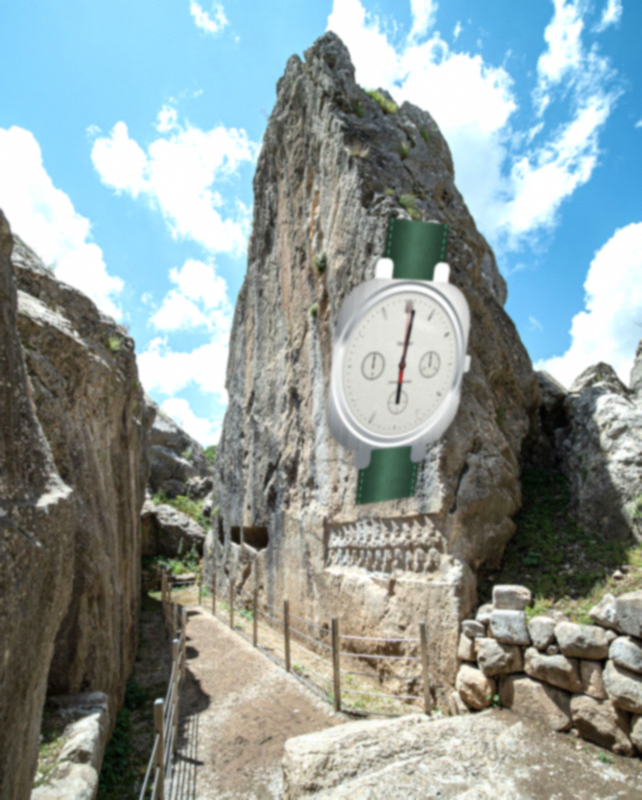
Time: {"hour": 6, "minute": 1}
